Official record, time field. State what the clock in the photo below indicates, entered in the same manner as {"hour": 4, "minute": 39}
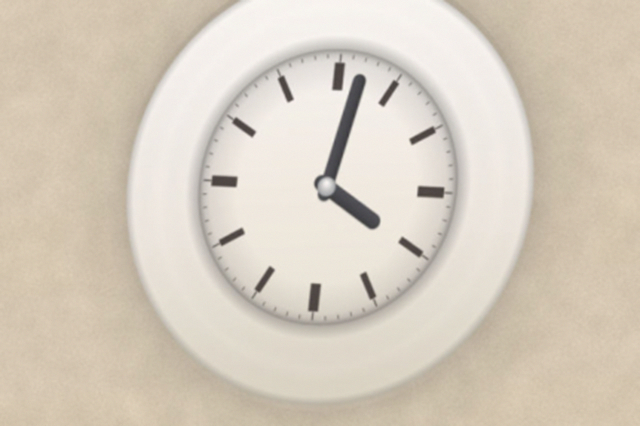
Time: {"hour": 4, "minute": 2}
